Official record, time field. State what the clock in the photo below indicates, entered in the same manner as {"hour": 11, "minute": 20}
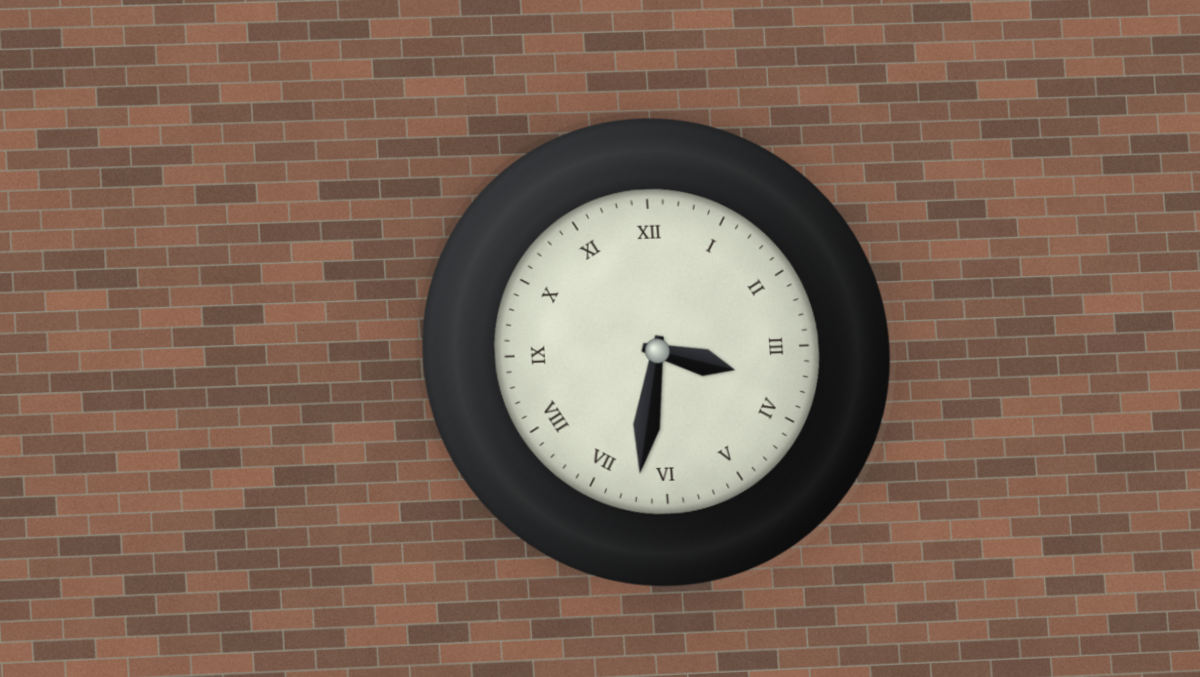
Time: {"hour": 3, "minute": 32}
